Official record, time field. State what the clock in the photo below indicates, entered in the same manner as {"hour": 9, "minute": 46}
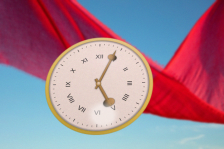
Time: {"hour": 5, "minute": 4}
